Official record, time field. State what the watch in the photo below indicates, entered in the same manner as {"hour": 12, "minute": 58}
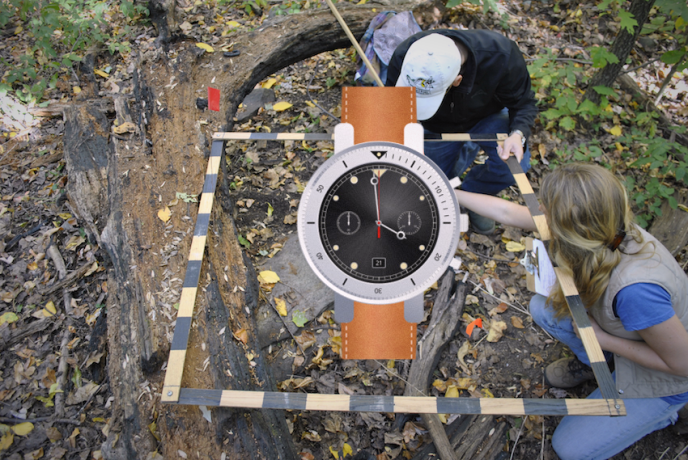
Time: {"hour": 3, "minute": 59}
